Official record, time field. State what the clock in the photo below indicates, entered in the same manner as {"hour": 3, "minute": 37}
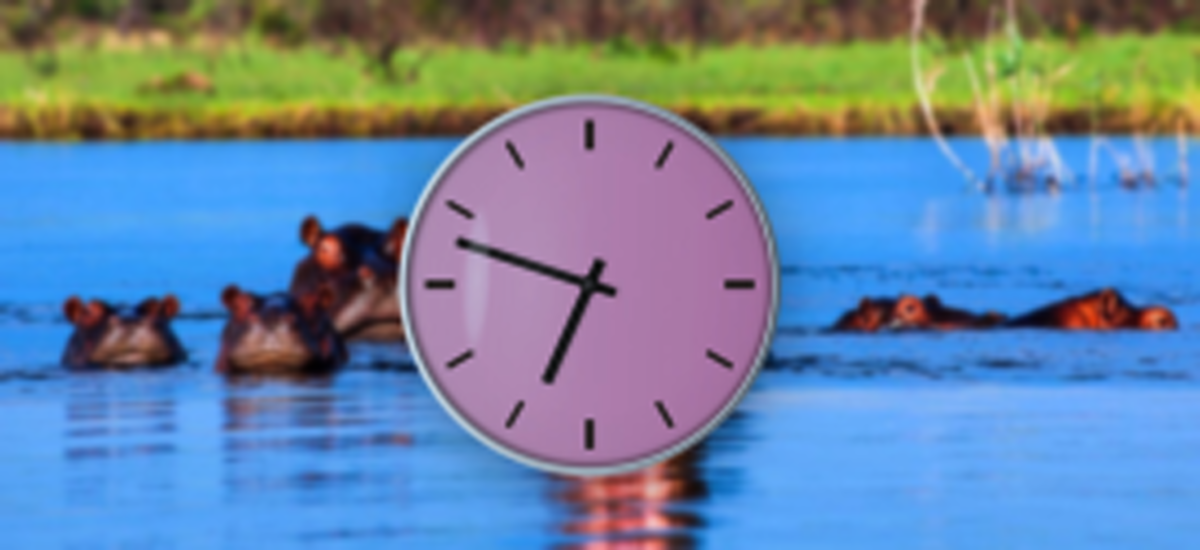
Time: {"hour": 6, "minute": 48}
